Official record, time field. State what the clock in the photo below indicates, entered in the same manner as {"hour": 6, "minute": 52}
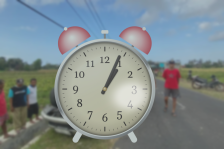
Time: {"hour": 1, "minute": 4}
